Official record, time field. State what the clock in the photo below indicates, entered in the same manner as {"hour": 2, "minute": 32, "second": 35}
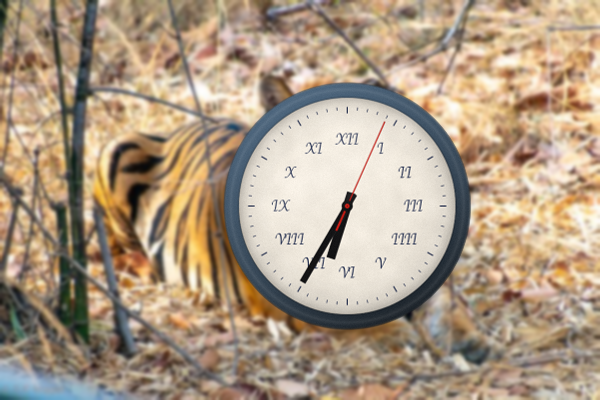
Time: {"hour": 6, "minute": 35, "second": 4}
